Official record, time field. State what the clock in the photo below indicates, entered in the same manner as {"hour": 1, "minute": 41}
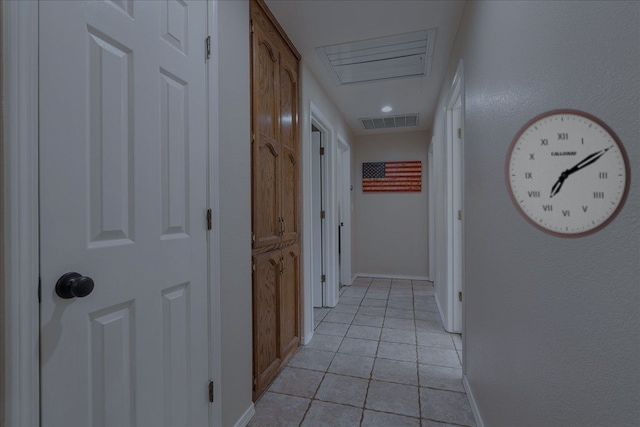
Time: {"hour": 7, "minute": 10}
